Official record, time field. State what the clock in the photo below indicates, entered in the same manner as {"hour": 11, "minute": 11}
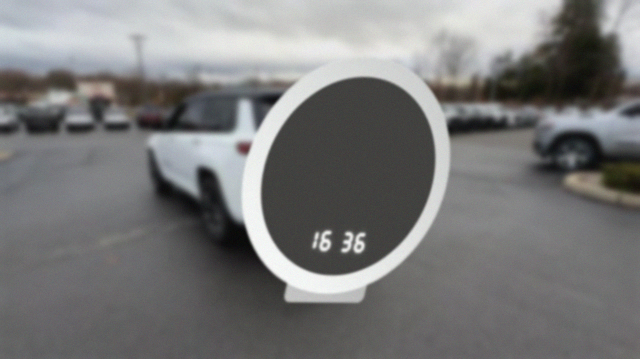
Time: {"hour": 16, "minute": 36}
